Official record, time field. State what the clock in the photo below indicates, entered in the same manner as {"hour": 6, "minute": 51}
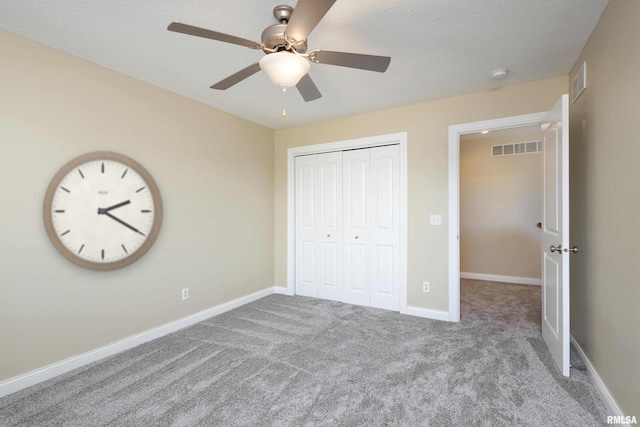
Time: {"hour": 2, "minute": 20}
